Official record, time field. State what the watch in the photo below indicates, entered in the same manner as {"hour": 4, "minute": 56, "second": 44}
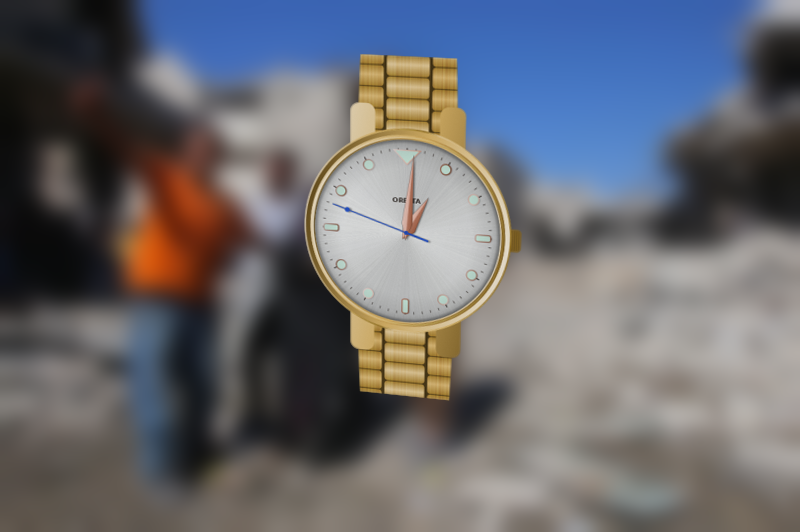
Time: {"hour": 1, "minute": 0, "second": 48}
